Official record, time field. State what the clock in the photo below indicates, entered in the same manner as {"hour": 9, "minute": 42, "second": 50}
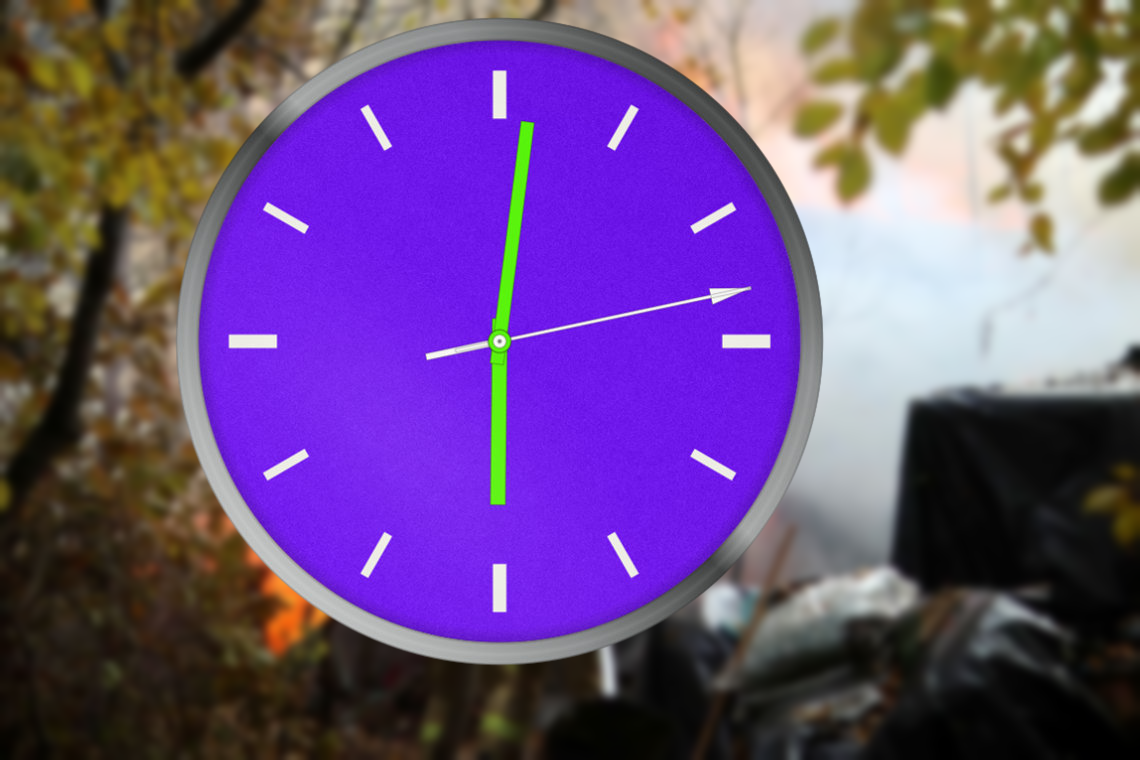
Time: {"hour": 6, "minute": 1, "second": 13}
